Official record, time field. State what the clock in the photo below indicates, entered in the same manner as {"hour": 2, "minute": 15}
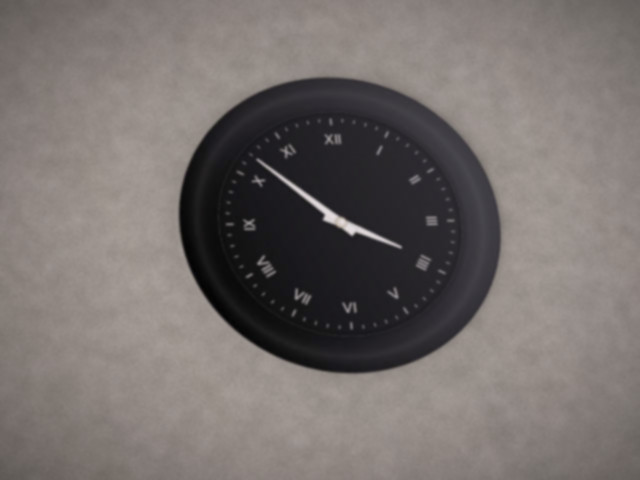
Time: {"hour": 3, "minute": 52}
